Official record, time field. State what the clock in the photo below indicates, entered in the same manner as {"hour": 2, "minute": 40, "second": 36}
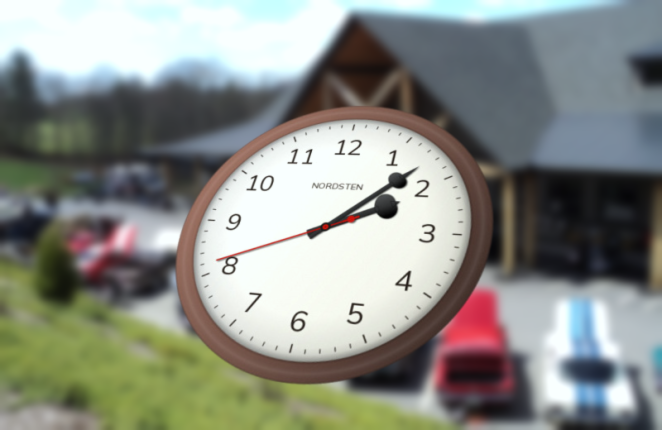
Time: {"hour": 2, "minute": 7, "second": 41}
